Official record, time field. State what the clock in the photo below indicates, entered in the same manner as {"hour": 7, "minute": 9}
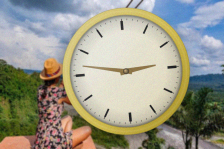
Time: {"hour": 2, "minute": 47}
